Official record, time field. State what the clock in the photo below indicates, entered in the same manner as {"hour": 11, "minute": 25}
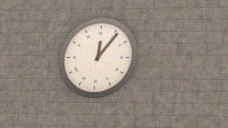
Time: {"hour": 12, "minute": 6}
